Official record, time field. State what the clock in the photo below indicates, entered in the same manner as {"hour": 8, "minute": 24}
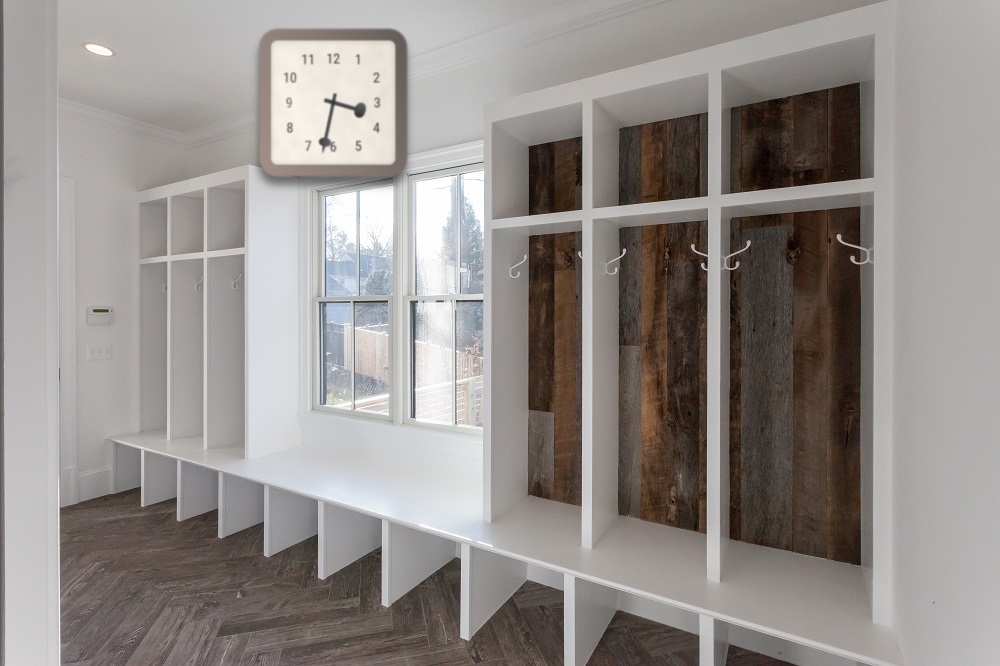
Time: {"hour": 3, "minute": 32}
